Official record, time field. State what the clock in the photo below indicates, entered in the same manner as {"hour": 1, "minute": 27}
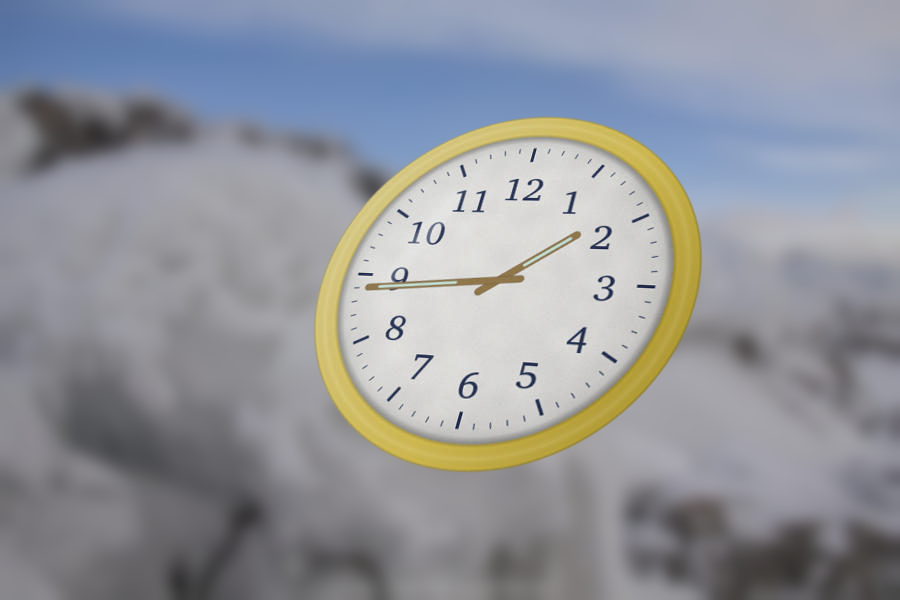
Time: {"hour": 1, "minute": 44}
